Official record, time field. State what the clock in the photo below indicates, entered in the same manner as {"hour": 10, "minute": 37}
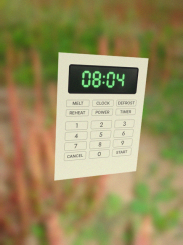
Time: {"hour": 8, "minute": 4}
